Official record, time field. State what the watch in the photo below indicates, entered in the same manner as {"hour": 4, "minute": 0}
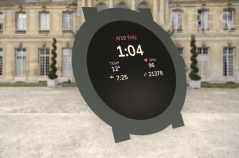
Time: {"hour": 1, "minute": 4}
